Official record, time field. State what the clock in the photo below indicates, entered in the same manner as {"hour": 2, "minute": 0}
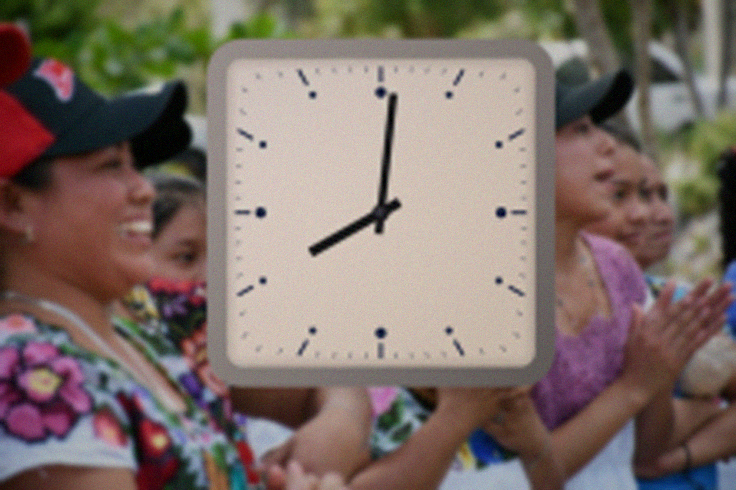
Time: {"hour": 8, "minute": 1}
